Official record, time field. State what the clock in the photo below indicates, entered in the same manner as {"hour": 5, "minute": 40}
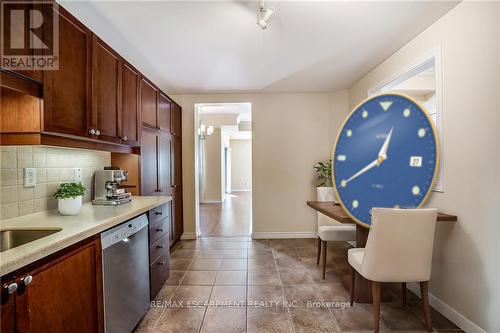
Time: {"hour": 12, "minute": 40}
